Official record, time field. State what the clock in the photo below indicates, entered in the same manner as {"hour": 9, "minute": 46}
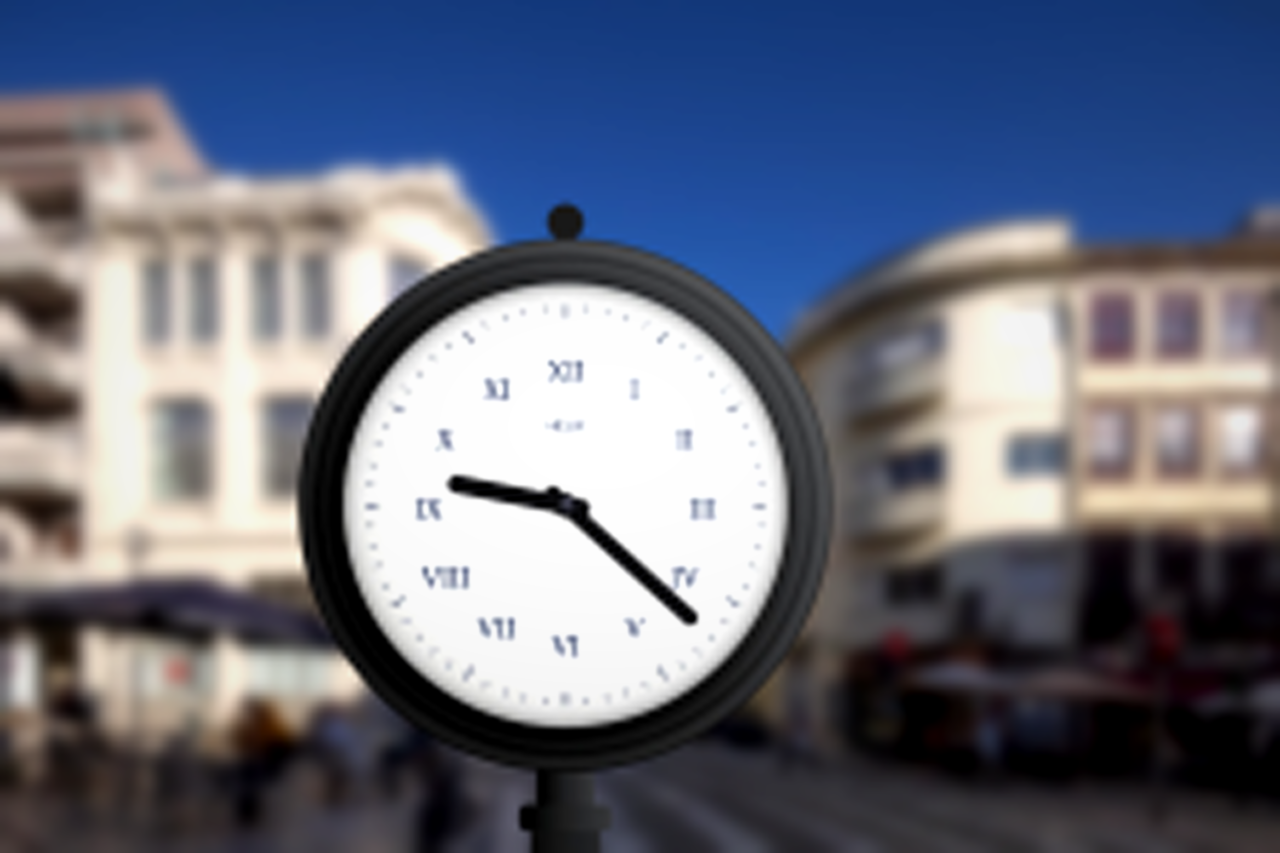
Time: {"hour": 9, "minute": 22}
